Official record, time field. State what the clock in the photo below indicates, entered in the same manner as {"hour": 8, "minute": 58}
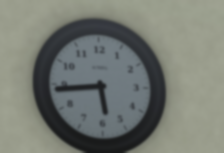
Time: {"hour": 5, "minute": 44}
